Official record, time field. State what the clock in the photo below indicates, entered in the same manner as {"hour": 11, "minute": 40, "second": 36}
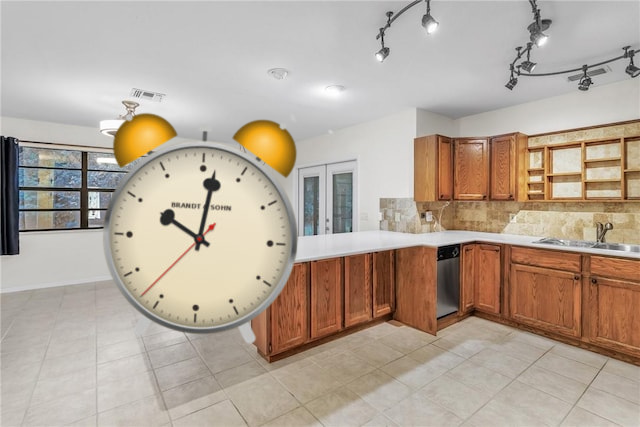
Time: {"hour": 10, "minute": 1, "second": 37}
